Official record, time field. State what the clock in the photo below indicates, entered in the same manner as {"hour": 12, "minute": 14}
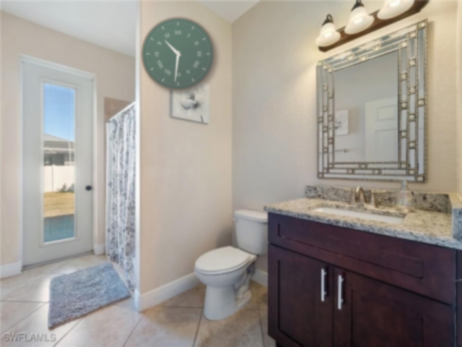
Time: {"hour": 10, "minute": 31}
